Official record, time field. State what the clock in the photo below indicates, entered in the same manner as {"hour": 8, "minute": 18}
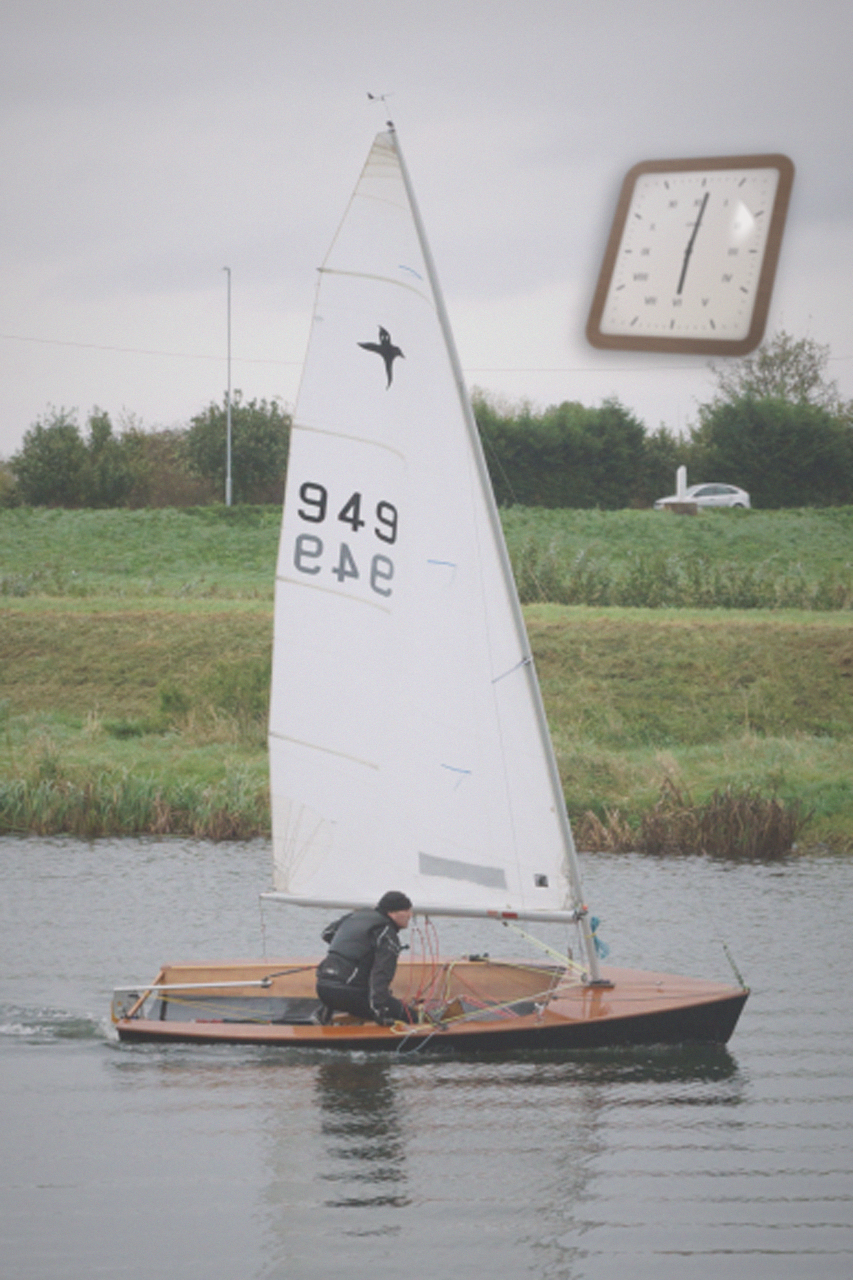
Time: {"hour": 6, "minute": 1}
